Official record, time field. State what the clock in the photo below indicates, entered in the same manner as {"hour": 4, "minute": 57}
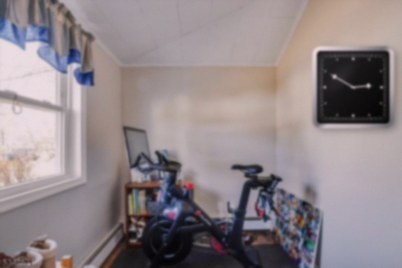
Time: {"hour": 2, "minute": 50}
